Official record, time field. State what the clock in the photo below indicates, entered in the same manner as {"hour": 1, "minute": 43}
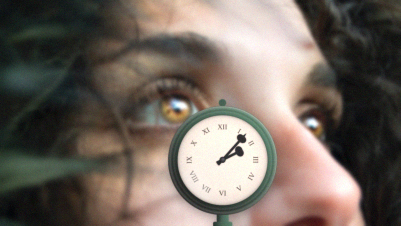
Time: {"hour": 2, "minute": 7}
